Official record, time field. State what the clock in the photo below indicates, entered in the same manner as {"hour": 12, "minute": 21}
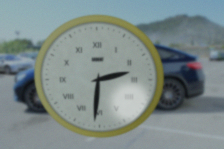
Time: {"hour": 2, "minute": 31}
